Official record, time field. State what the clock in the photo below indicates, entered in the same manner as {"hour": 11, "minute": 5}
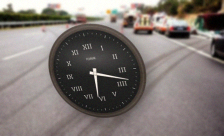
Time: {"hour": 6, "minute": 18}
